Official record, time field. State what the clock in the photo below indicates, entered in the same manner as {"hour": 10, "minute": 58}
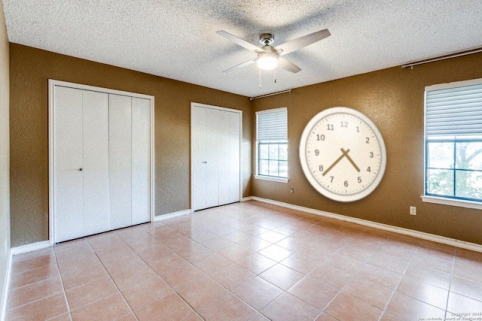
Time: {"hour": 4, "minute": 38}
